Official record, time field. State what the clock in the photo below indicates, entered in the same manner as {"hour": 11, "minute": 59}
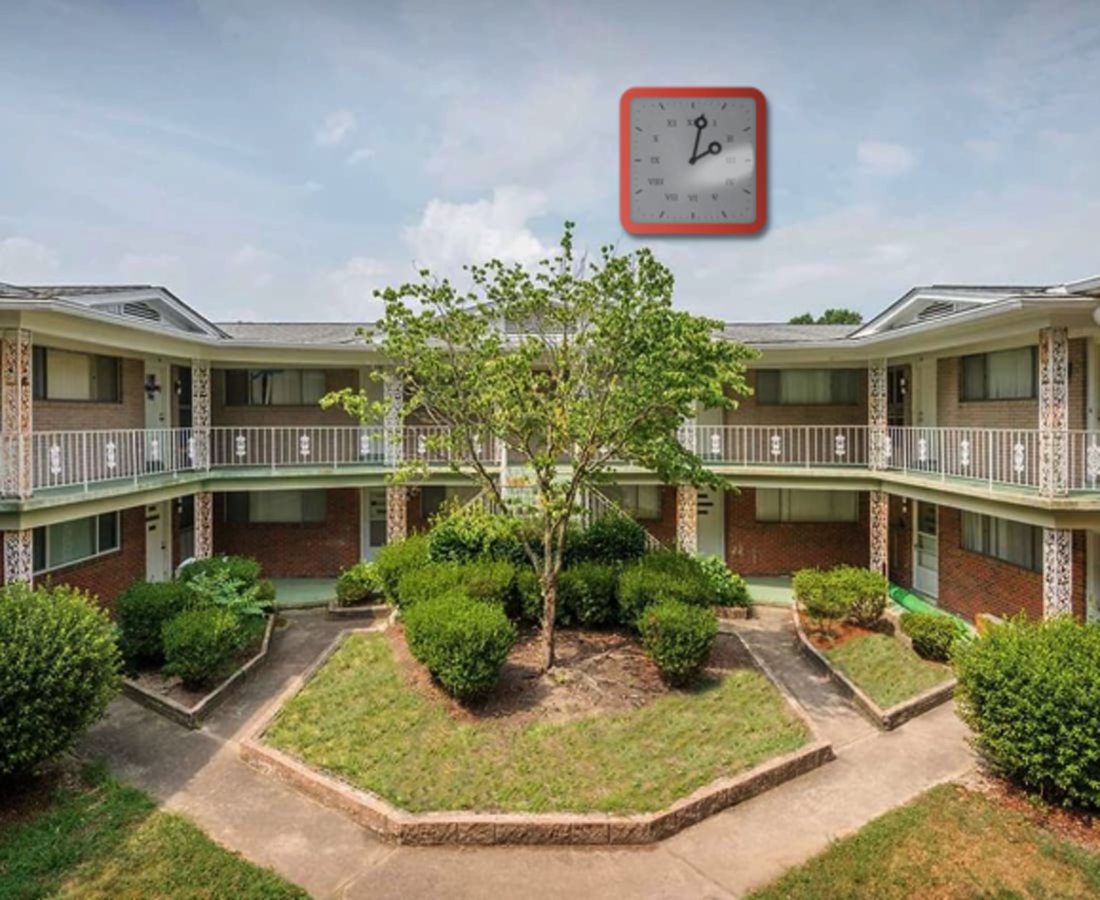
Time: {"hour": 2, "minute": 2}
